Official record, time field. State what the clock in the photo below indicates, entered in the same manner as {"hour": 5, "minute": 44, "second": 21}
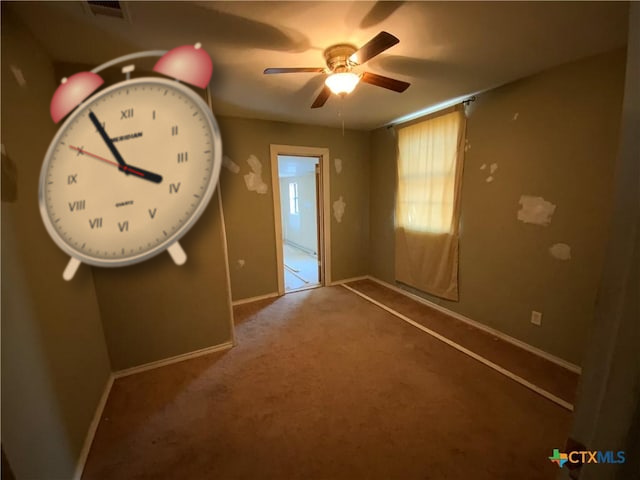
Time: {"hour": 3, "minute": 54, "second": 50}
